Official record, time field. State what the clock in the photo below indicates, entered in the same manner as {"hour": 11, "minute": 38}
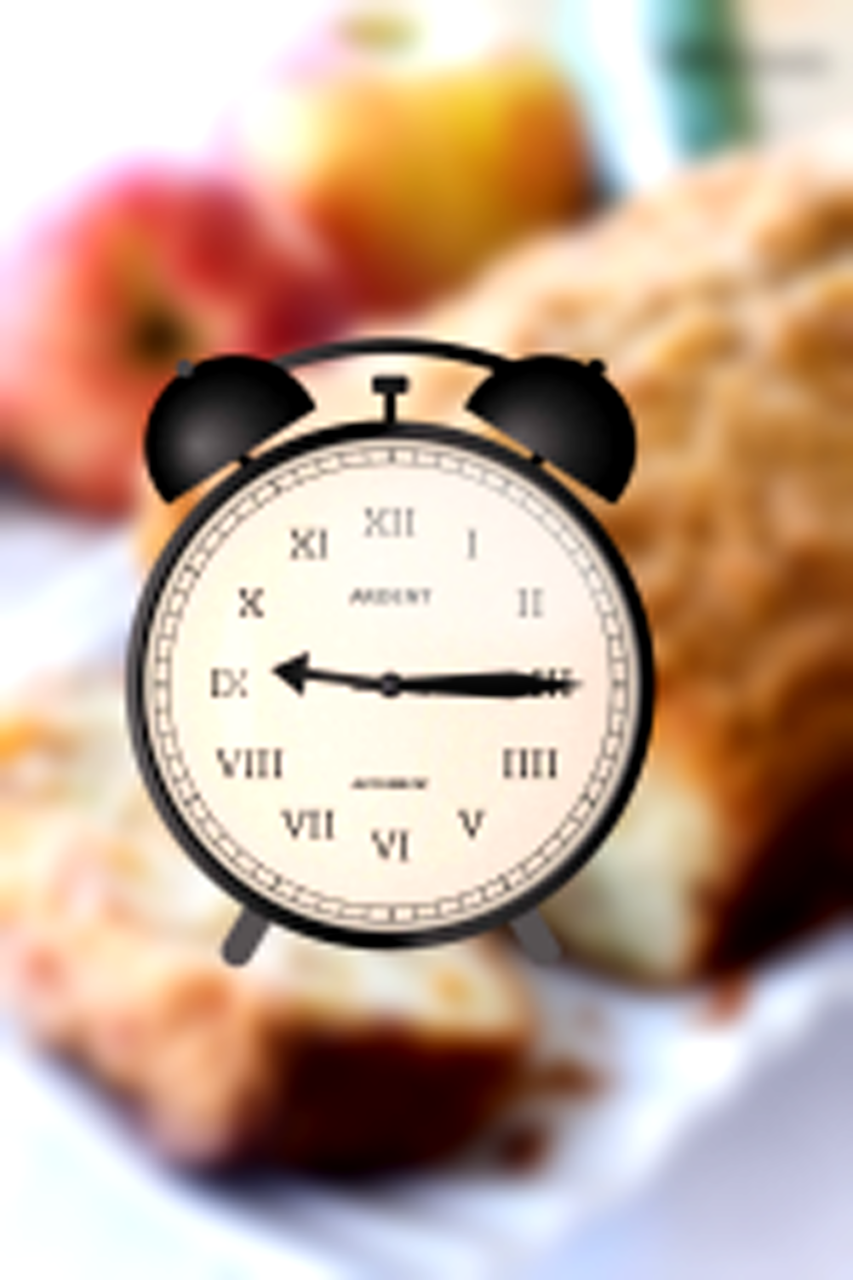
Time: {"hour": 9, "minute": 15}
